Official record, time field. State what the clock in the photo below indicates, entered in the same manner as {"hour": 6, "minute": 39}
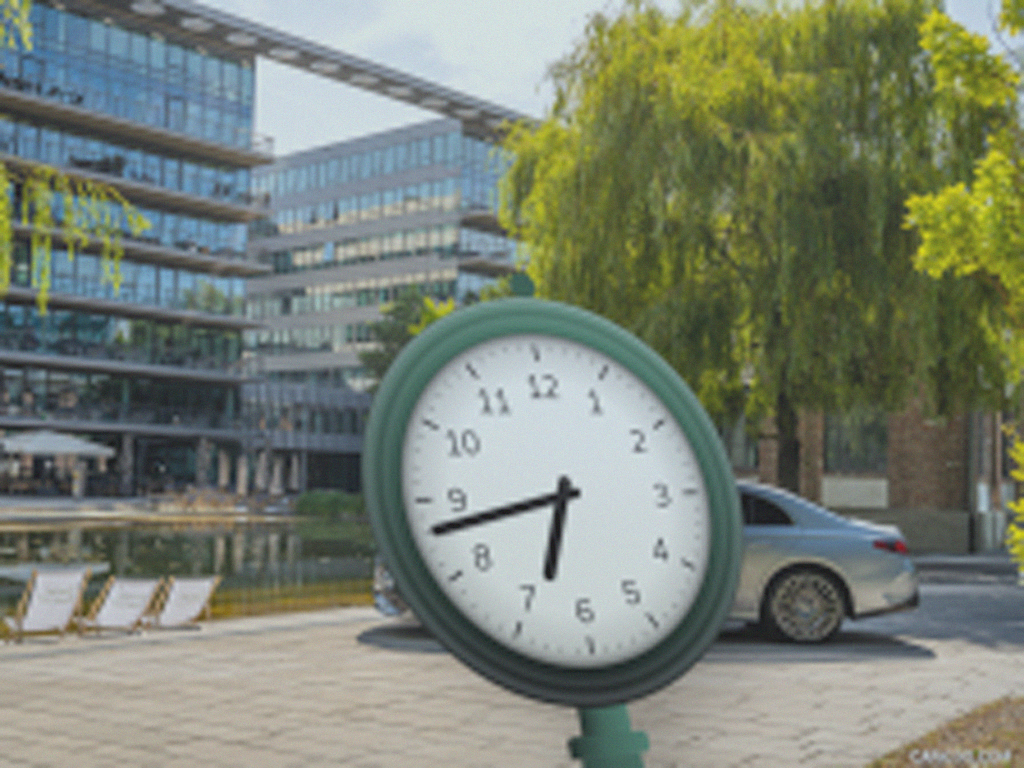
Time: {"hour": 6, "minute": 43}
